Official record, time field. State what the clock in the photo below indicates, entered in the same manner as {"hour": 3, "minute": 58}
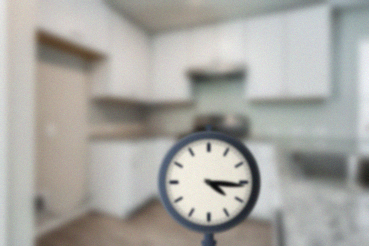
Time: {"hour": 4, "minute": 16}
